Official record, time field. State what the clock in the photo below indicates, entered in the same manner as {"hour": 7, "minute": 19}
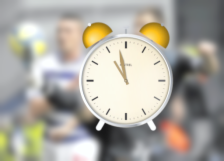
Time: {"hour": 10, "minute": 58}
